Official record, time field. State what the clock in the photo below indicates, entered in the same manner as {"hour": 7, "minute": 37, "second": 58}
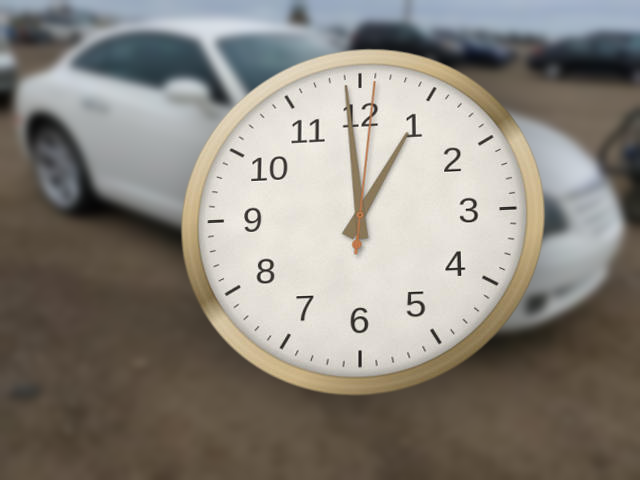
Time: {"hour": 12, "minute": 59, "second": 1}
